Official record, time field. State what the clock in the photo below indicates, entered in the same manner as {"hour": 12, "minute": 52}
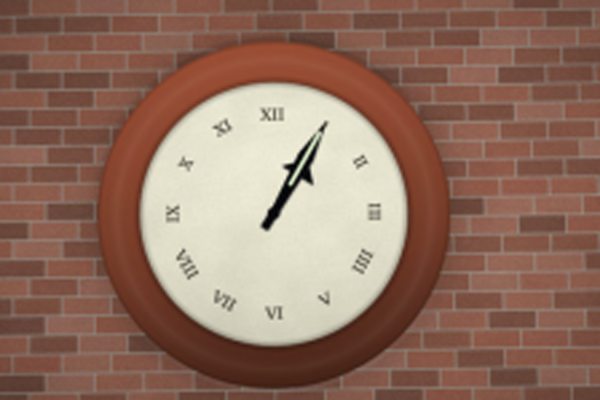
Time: {"hour": 1, "minute": 5}
